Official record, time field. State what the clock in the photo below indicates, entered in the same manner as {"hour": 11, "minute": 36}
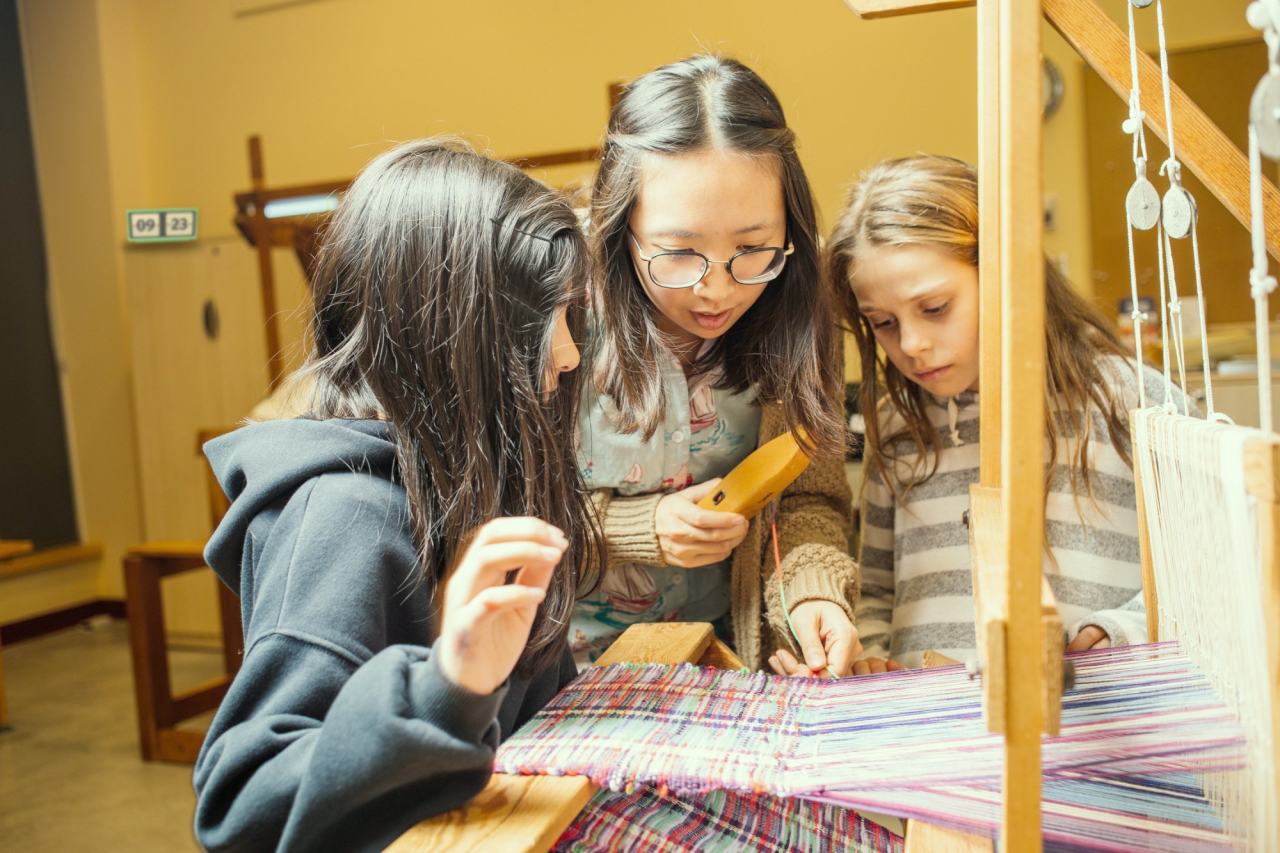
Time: {"hour": 9, "minute": 23}
